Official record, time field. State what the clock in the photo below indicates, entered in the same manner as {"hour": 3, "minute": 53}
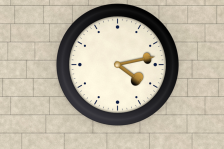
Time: {"hour": 4, "minute": 13}
